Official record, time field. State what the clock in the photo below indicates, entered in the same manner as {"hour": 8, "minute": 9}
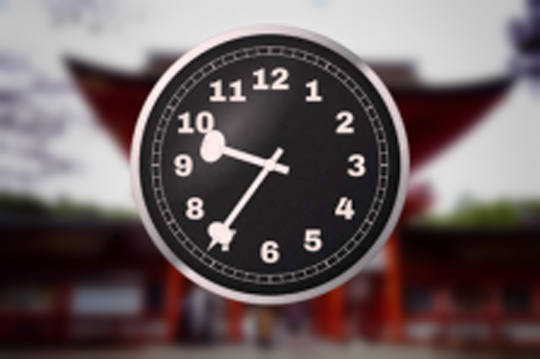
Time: {"hour": 9, "minute": 36}
